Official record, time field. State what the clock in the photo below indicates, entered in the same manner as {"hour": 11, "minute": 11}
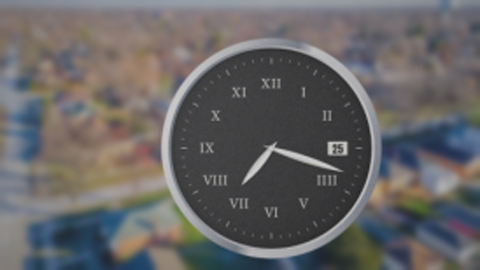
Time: {"hour": 7, "minute": 18}
